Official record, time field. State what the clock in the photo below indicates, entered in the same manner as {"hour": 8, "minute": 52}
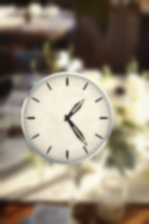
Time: {"hour": 1, "minute": 24}
